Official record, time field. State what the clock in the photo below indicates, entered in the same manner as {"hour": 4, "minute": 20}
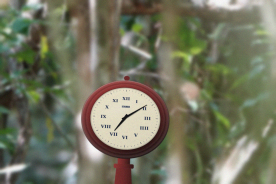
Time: {"hour": 7, "minute": 9}
